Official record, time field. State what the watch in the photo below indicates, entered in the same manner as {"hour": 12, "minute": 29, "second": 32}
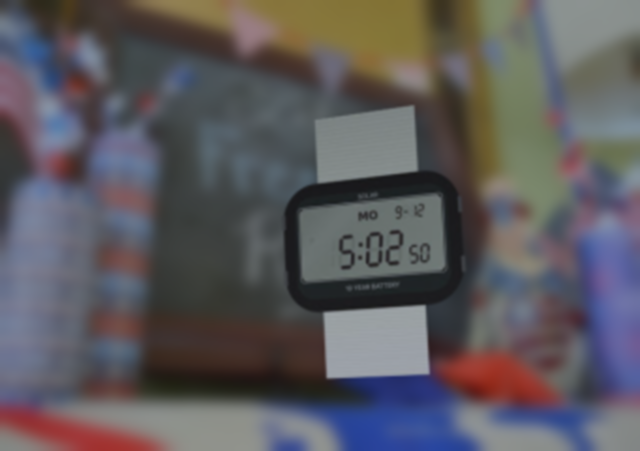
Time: {"hour": 5, "minute": 2, "second": 50}
